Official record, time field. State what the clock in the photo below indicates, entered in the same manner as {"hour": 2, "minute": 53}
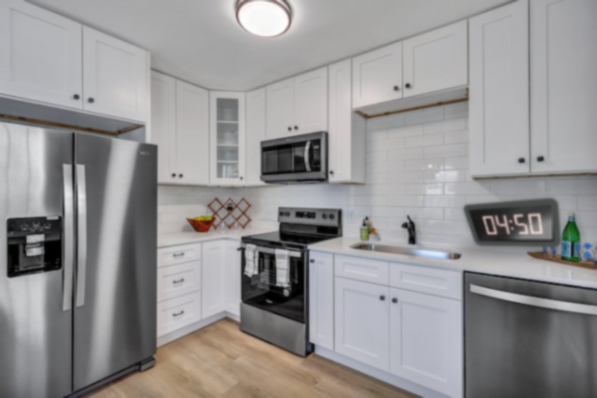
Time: {"hour": 4, "minute": 50}
